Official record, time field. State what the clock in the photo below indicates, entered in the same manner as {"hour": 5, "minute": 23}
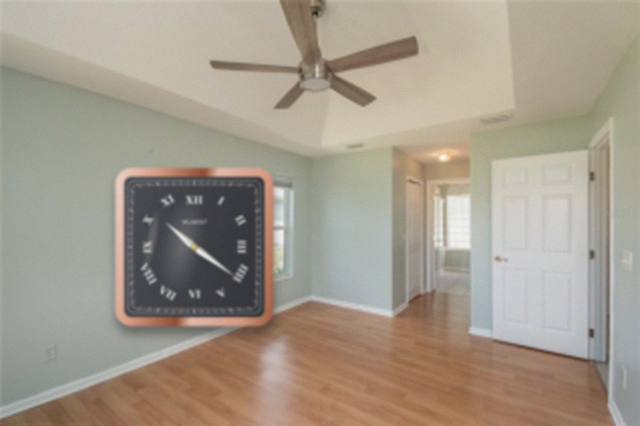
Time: {"hour": 10, "minute": 21}
